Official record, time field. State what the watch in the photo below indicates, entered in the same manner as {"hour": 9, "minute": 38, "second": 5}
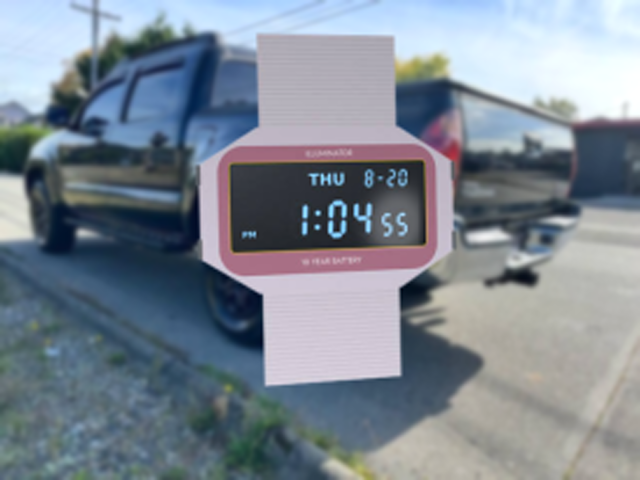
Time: {"hour": 1, "minute": 4, "second": 55}
